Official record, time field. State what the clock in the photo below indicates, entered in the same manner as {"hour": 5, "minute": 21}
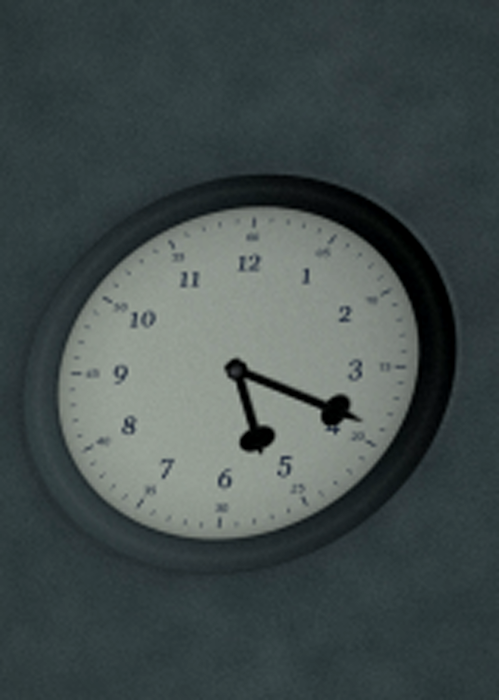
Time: {"hour": 5, "minute": 19}
